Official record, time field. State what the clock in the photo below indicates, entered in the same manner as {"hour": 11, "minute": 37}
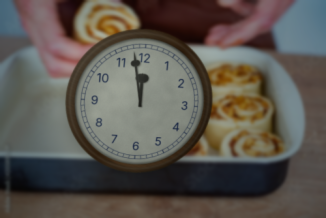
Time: {"hour": 11, "minute": 58}
